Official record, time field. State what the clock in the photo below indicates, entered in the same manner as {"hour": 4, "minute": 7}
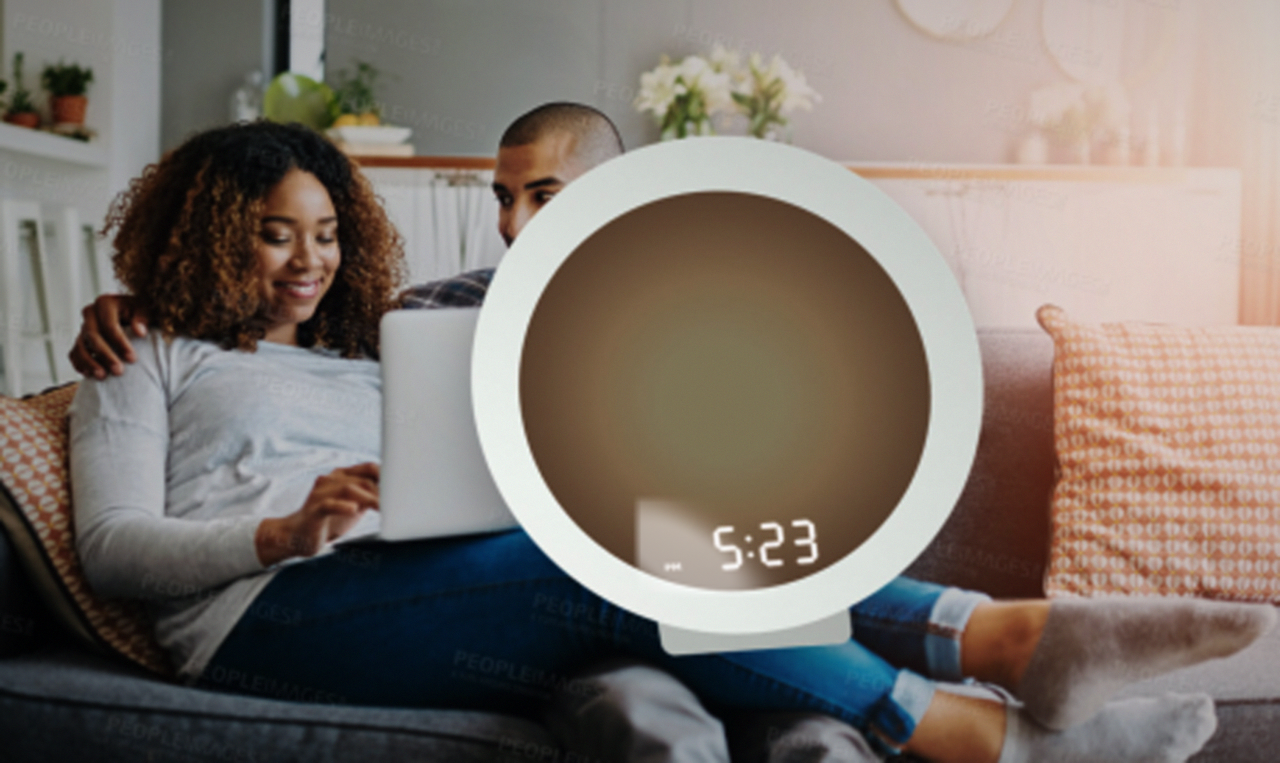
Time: {"hour": 5, "minute": 23}
